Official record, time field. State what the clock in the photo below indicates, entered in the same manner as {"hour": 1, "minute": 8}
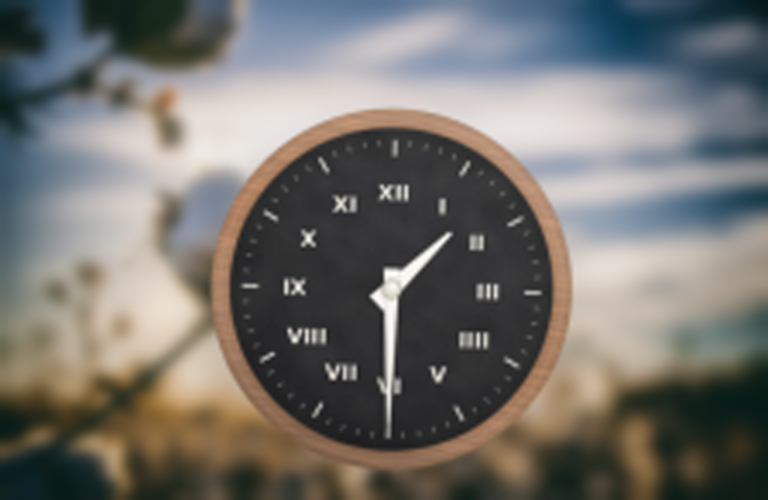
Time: {"hour": 1, "minute": 30}
